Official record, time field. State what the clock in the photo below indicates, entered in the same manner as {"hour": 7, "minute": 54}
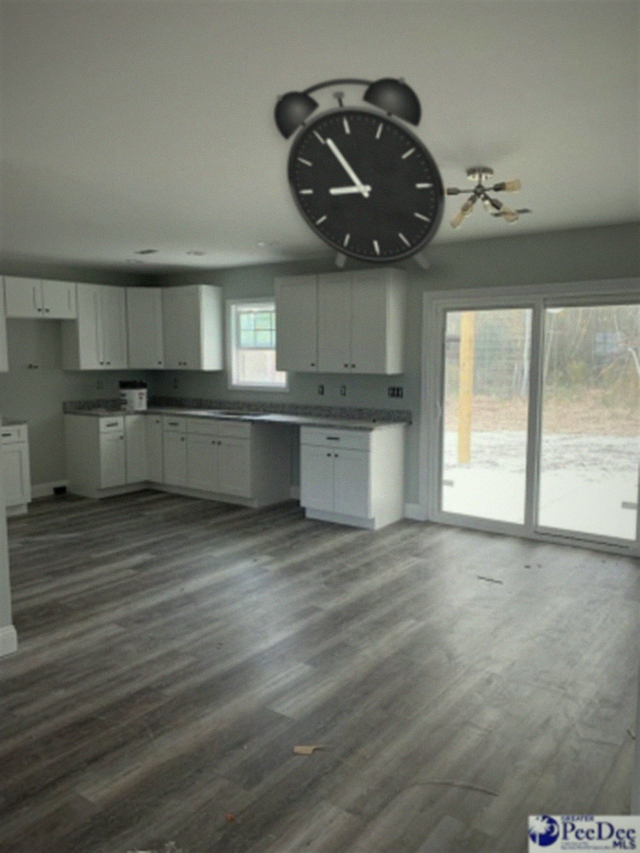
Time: {"hour": 8, "minute": 56}
